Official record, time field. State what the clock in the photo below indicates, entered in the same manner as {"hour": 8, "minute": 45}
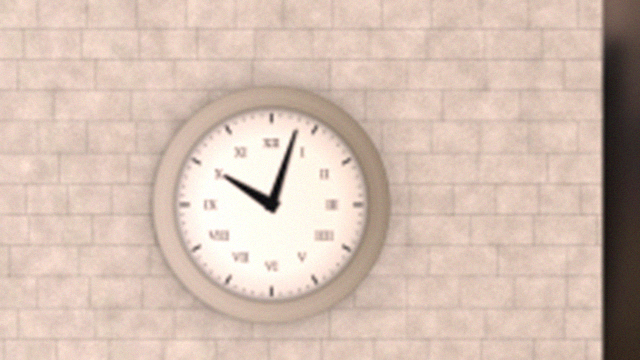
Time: {"hour": 10, "minute": 3}
